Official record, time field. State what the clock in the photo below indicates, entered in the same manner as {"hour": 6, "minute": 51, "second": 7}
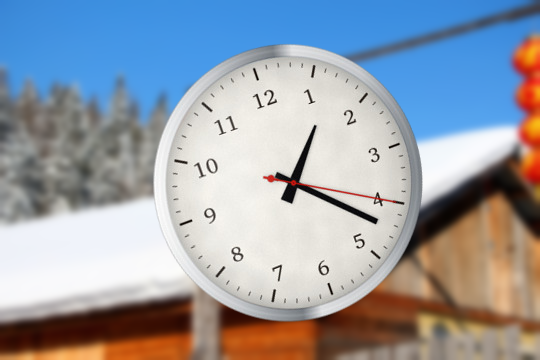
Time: {"hour": 1, "minute": 22, "second": 20}
